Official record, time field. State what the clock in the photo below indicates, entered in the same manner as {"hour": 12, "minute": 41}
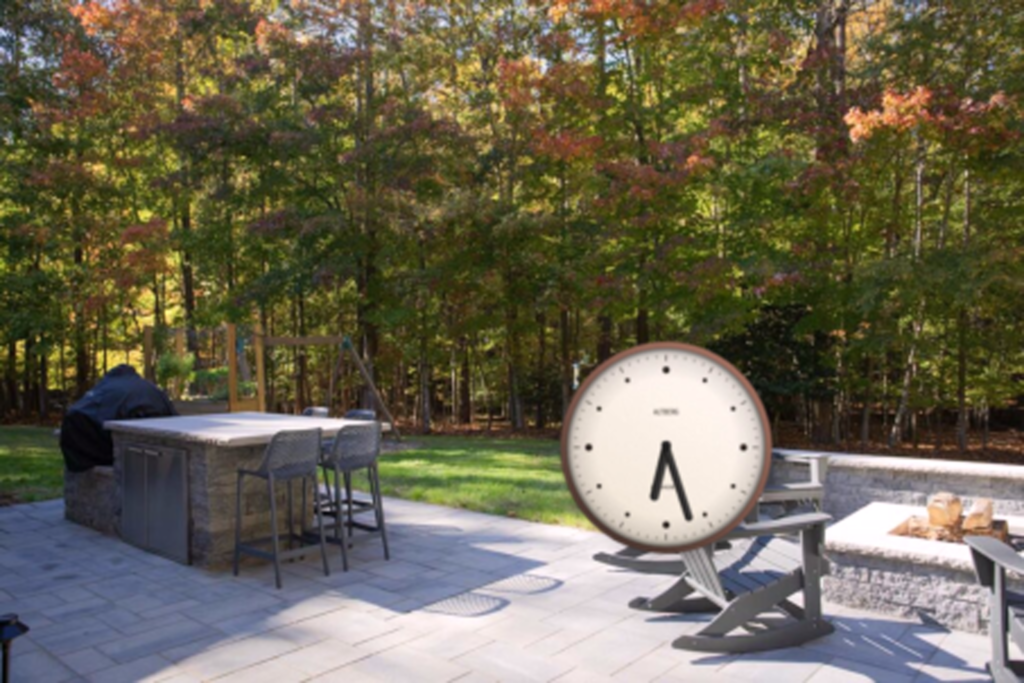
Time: {"hour": 6, "minute": 27}
